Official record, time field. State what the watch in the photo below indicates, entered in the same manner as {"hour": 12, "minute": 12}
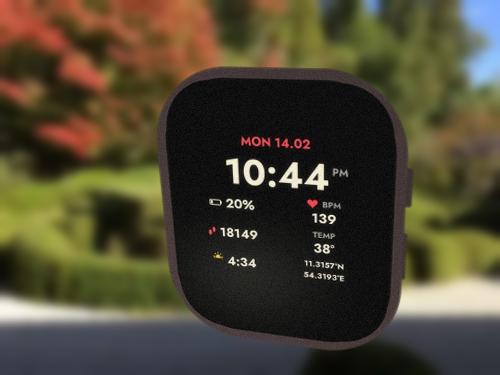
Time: {"hour": 10, "minute": 44}
